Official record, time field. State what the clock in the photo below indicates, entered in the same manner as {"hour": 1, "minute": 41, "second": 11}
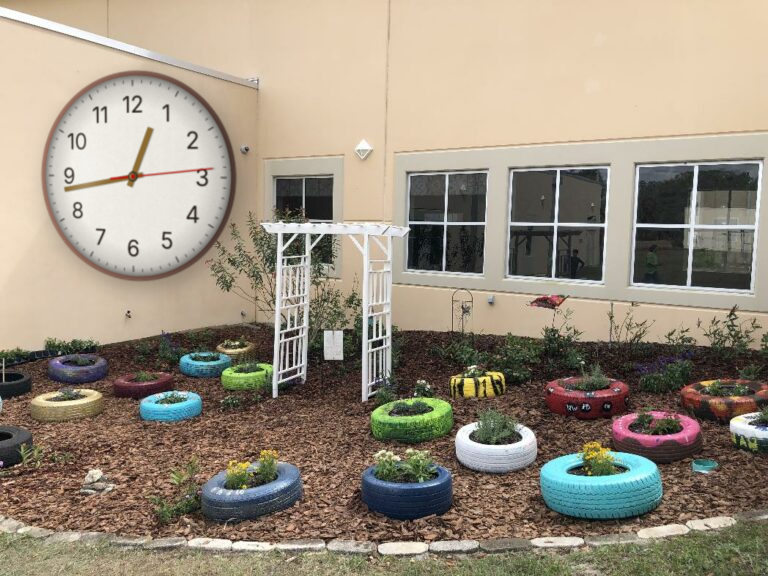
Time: {"hour": 12, "minute": 43, "second": 14}
